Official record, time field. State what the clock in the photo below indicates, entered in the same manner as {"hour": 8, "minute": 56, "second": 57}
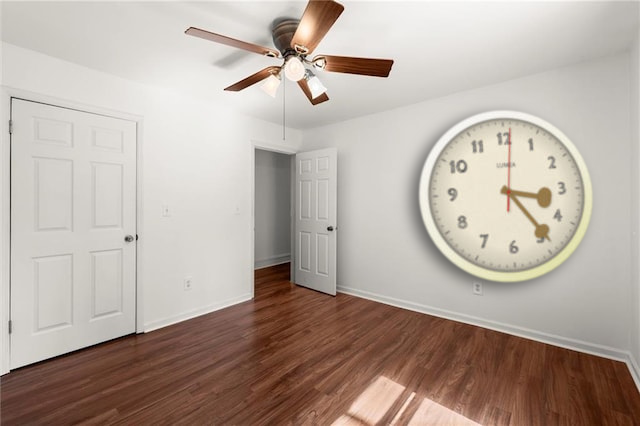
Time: {"hour": 3, "minute": 24, "second": 1}
